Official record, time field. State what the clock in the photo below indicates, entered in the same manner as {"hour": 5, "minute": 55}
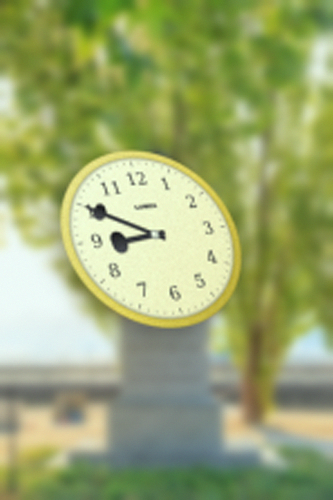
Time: {"hour": 8, "minute": 50}
